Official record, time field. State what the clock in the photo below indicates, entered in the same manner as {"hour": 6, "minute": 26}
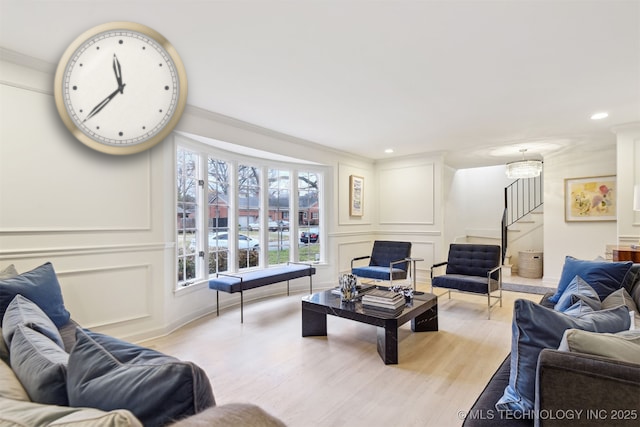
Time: {"hour": 11, "minute": 38}
